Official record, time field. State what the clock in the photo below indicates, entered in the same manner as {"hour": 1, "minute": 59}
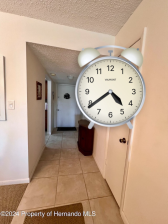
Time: {"hour": 4, "minute": 39}
